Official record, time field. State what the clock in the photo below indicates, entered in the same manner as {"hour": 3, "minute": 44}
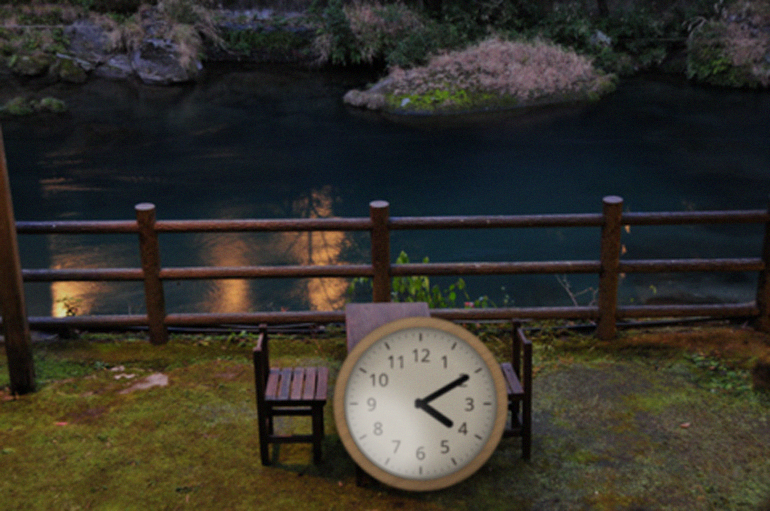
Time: {"hour": 4, "minute": 10}
